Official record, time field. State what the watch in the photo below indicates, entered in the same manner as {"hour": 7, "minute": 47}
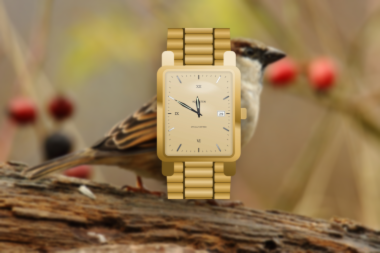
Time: {"hour": 11, "minute": 50}
